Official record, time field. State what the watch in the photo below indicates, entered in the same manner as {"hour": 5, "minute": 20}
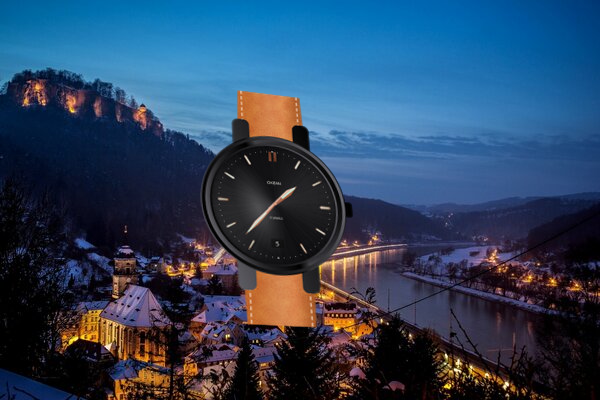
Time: {"hour": 1, "minute": 37}
